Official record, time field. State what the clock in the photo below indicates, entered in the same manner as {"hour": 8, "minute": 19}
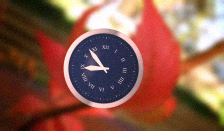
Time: {"hour": 8, "minute": 53}
